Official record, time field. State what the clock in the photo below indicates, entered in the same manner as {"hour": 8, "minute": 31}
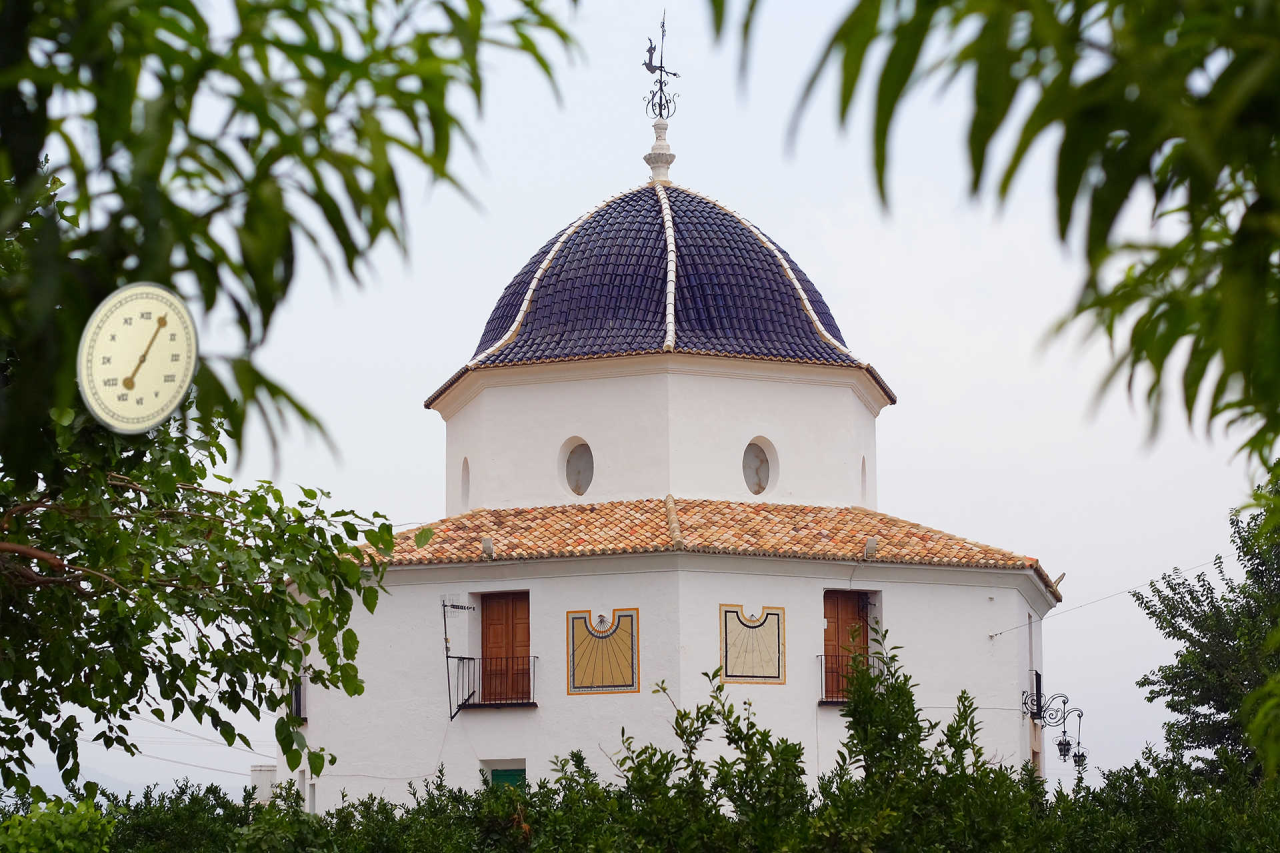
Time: {"hour": 7, "minute": 5}
